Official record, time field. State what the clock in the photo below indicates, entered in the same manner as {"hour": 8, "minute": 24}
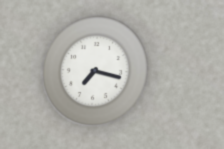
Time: {"hour": 7, "minute": 17}
